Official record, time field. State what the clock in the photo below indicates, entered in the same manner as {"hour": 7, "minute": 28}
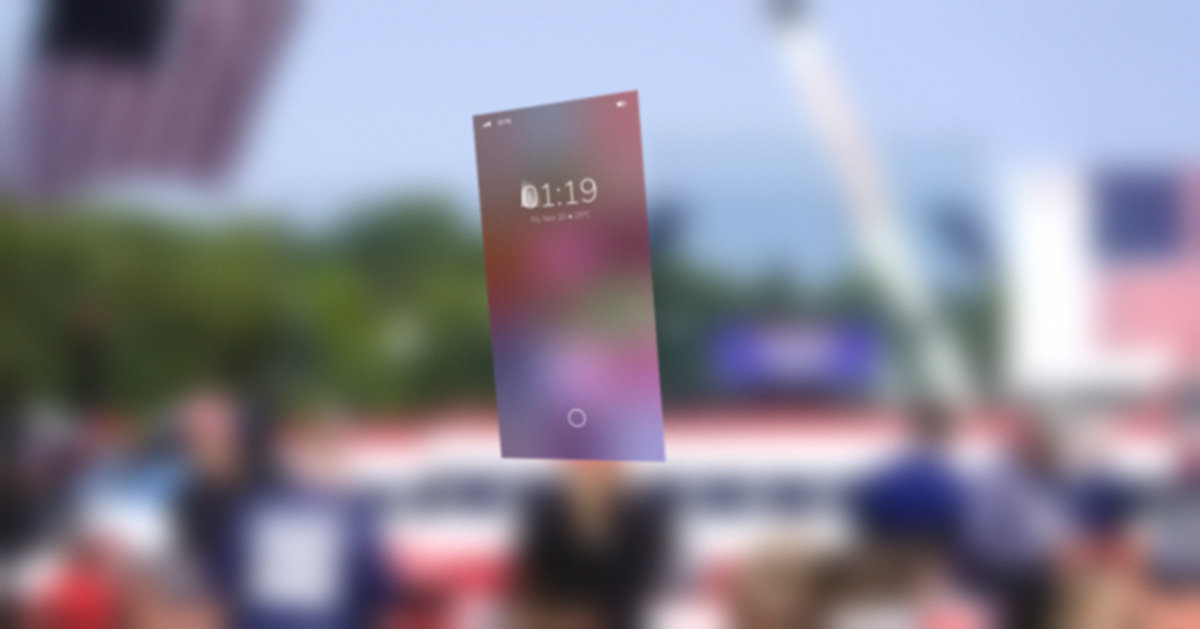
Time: {"hour": 1, "minute": 19}
